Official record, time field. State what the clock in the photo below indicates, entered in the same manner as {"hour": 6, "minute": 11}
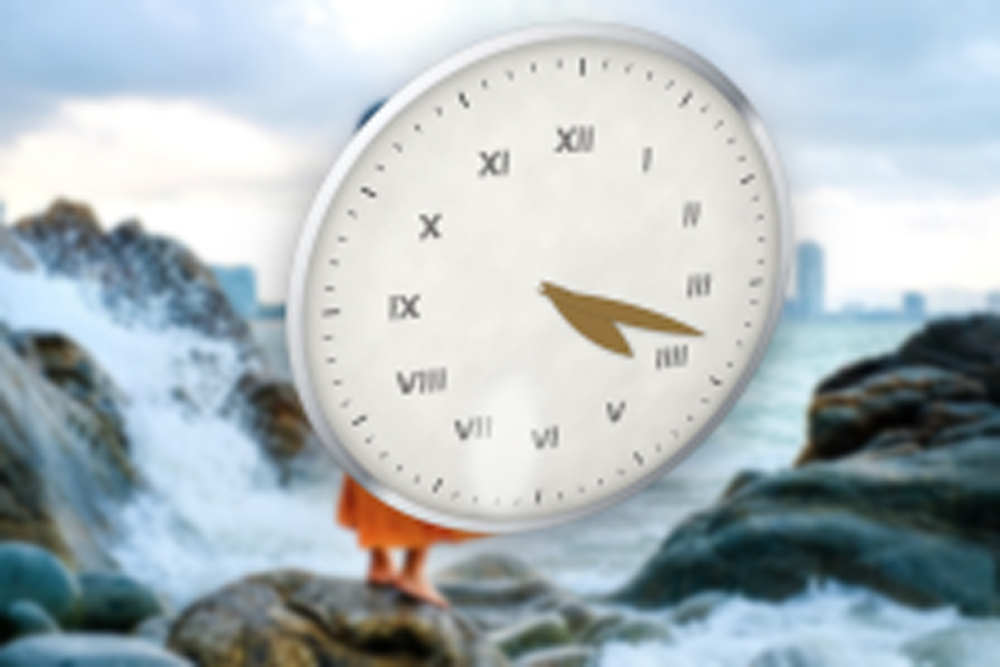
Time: {"hour": 4, "minute": 18}
